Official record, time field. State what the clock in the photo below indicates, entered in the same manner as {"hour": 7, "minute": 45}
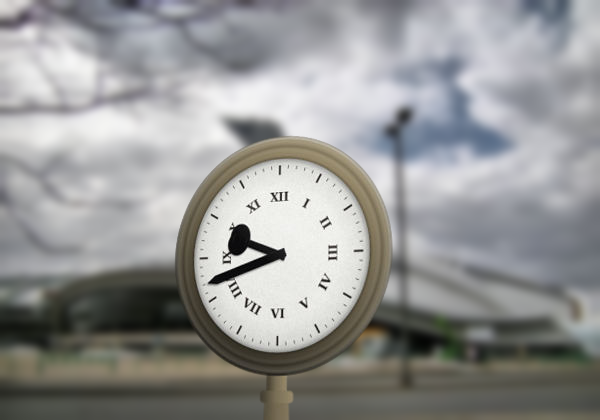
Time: {"hour": 9, "minute": 42}
